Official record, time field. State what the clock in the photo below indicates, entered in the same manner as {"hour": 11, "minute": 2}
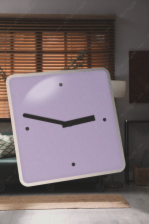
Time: {"hour": 2, "minute": 48}
